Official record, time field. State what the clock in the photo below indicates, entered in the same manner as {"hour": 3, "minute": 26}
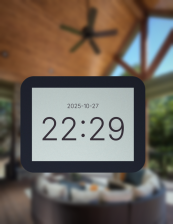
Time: {"hour": 22, "minute": 29}
